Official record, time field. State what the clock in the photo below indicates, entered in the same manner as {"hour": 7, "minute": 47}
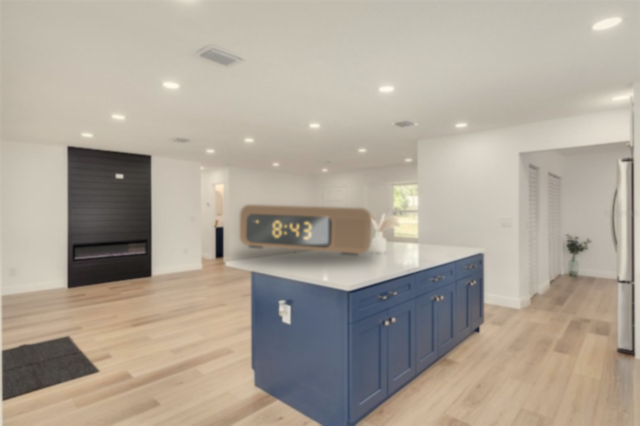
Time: {"hour": 8, "minute": 43}
